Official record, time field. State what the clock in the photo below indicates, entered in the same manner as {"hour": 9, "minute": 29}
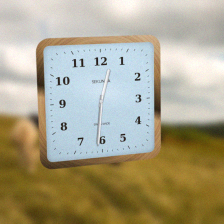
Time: {"hour": 12, "minute": 31}
